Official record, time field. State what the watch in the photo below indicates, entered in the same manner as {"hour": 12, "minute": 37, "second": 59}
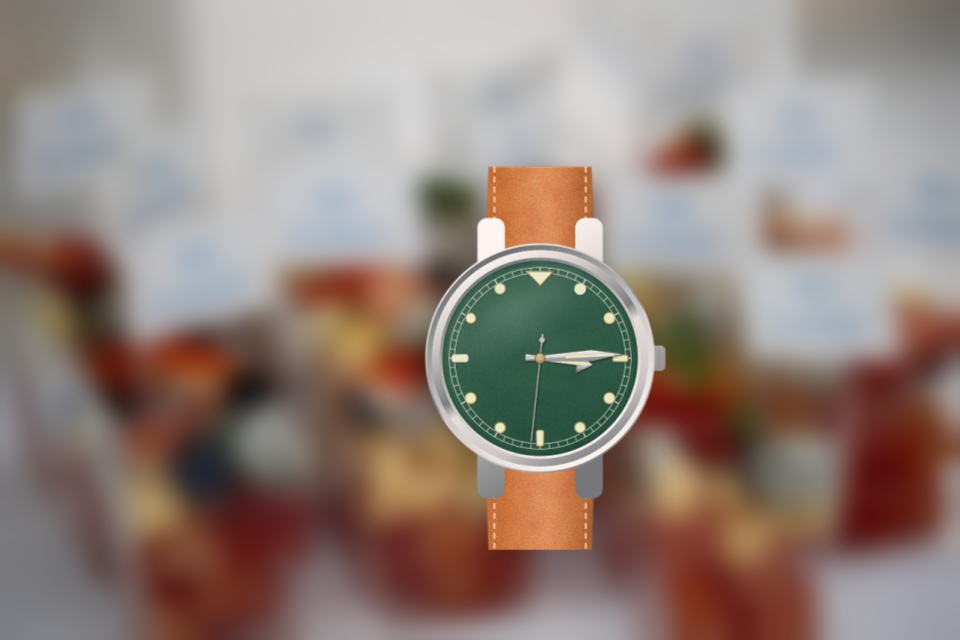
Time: {"hour": 3, "minute": 14, "second": 31}
